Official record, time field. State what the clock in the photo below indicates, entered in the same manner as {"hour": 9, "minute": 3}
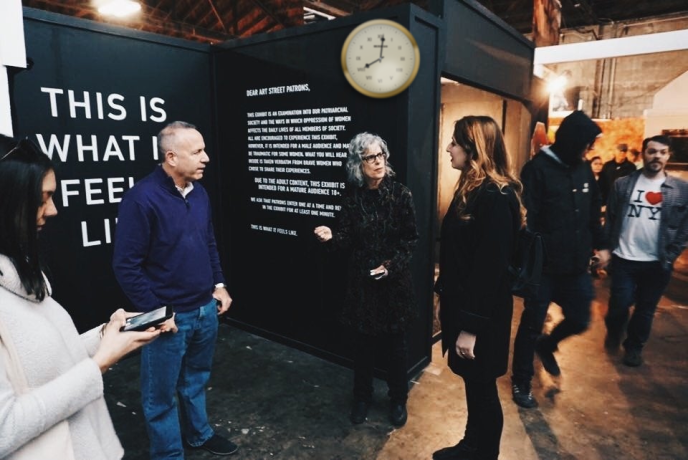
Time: {"hour": 8, "minute": 1}
